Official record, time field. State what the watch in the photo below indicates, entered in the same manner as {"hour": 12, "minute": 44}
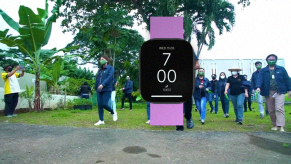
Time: {"hour": 7, "minute": 0}
